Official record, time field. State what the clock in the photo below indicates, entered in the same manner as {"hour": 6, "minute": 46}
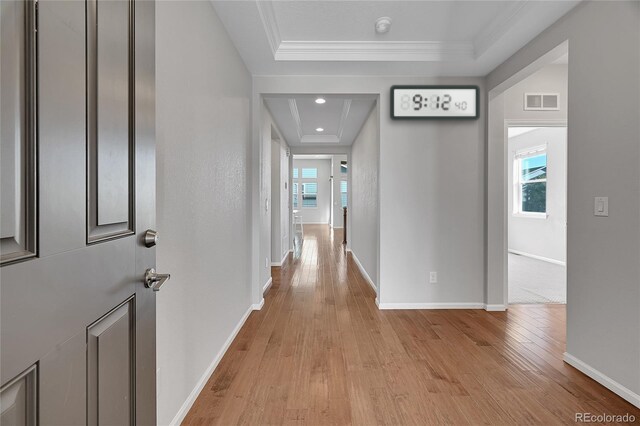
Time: {"hour": 9, "minute": 12}
